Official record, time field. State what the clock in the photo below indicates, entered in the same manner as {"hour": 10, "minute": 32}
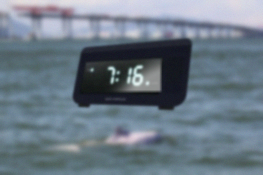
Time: {"hour": 7, "minute": 16}
